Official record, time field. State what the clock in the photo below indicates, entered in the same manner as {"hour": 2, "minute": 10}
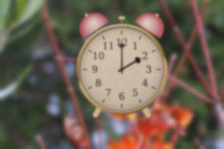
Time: {"hour": 2, "minute": 0}
